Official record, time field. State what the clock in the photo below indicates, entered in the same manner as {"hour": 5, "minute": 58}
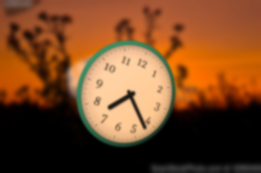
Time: {"hour": 7, "minute": 22}
